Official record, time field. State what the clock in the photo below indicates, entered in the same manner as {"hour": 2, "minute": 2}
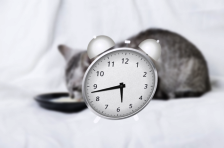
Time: {"hour": 5, "minute": 43}
